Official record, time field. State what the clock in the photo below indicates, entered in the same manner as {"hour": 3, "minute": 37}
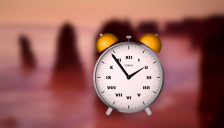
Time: {"hour": 1, "minute": 54}
